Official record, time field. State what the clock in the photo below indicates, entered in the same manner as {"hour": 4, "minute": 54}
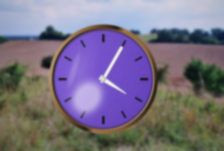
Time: {"hour": 4, "minute": 5}
